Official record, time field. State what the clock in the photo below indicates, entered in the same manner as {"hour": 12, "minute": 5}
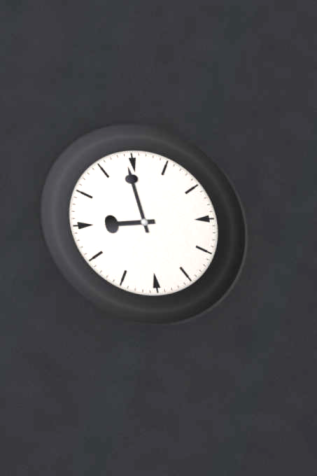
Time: {"hour": 8, "minute": 59}
